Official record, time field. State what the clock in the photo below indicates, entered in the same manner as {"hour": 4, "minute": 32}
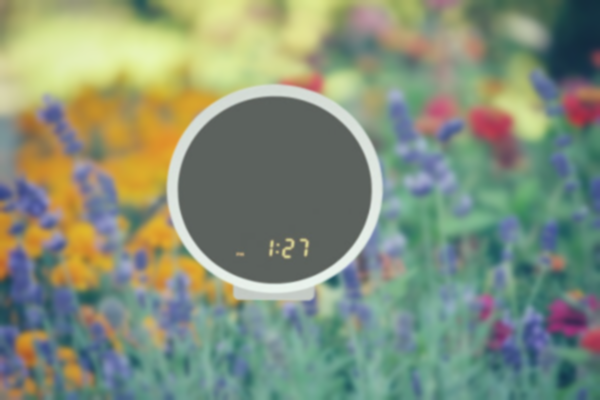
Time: {"hour": 1, "minute": 27}
